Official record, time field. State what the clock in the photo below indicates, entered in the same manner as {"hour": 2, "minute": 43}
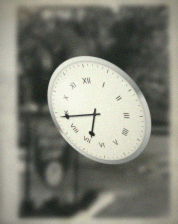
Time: {"hour": 6, "minute": 44}
